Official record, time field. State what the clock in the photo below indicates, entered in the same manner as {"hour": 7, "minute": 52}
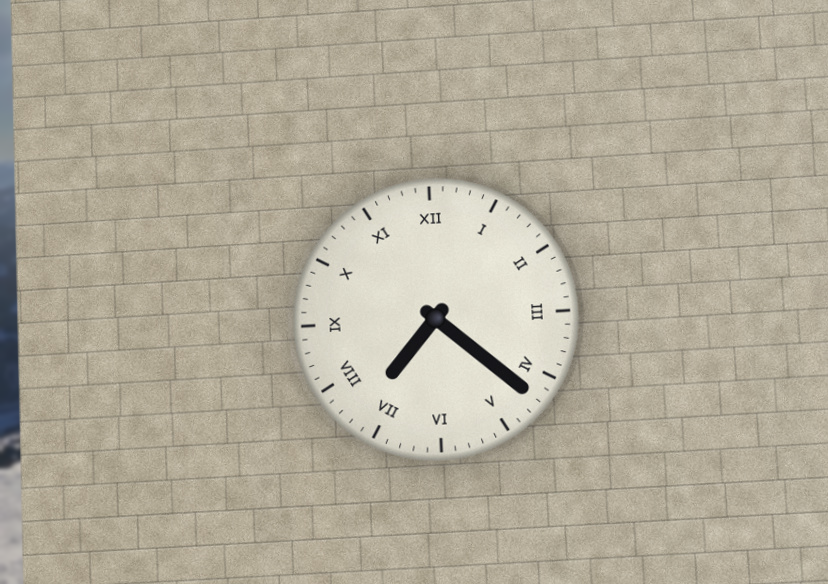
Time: {"hour": 7, "minute": 22}
